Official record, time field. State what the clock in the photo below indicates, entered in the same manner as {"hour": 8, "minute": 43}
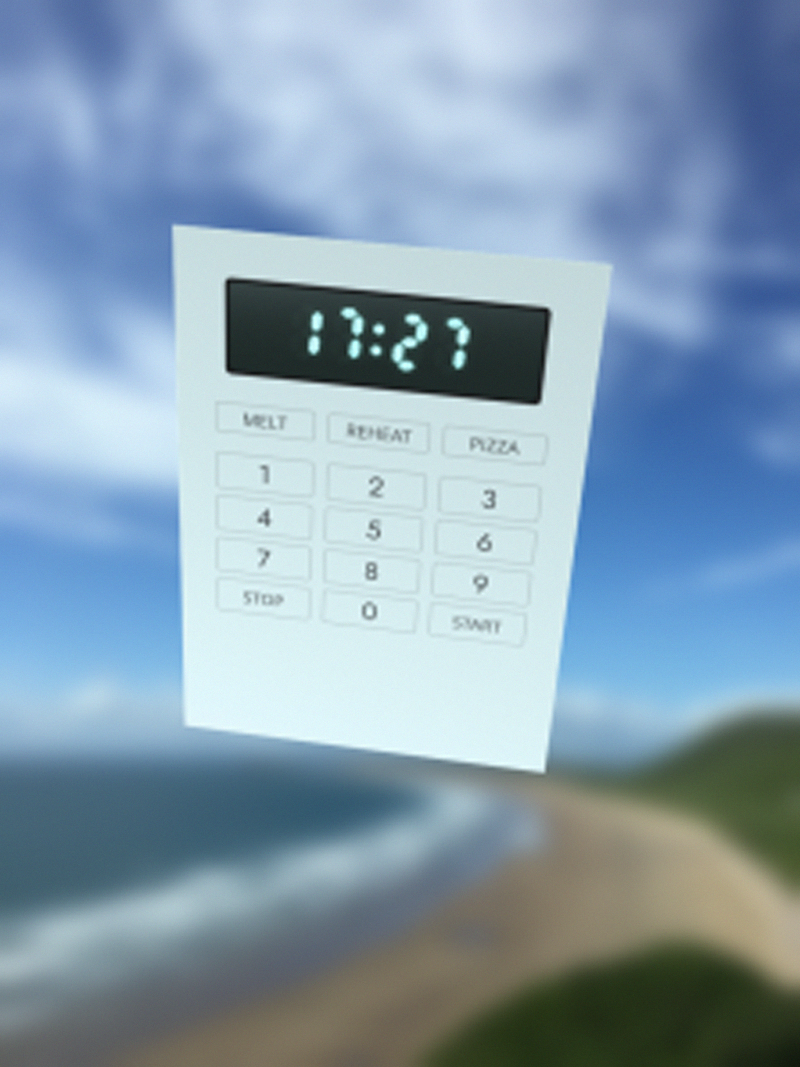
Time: {"hour": 17, "minute": 27}
